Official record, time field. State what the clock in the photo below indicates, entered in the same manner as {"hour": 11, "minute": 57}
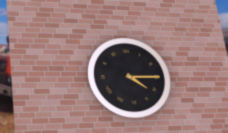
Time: {"hour": 4, "minute": 15}
